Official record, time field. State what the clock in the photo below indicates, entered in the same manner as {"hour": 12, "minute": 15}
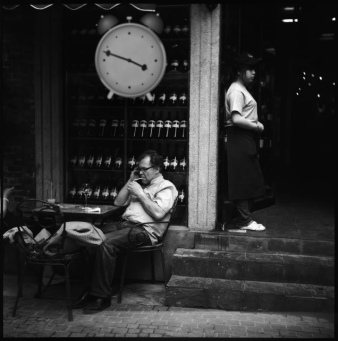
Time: {"hour": 3, "minute": 48}
